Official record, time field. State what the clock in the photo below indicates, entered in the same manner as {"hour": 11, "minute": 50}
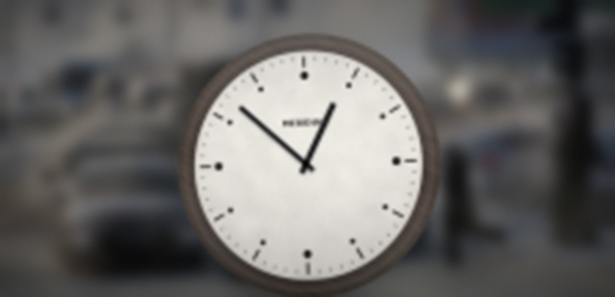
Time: {"hour": 12, "minute": 52}
